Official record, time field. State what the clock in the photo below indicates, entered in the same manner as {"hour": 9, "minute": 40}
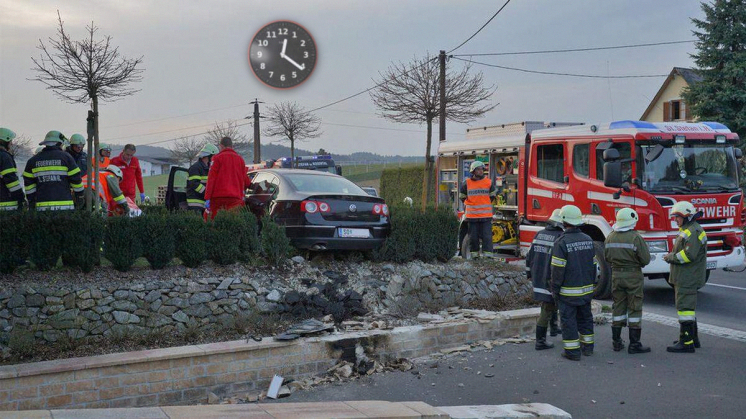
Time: {"hour": 12, "minute": 21}
